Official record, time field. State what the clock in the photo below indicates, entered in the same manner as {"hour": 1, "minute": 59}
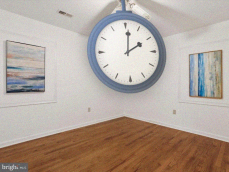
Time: {"hour": 2, "minute": 1}
